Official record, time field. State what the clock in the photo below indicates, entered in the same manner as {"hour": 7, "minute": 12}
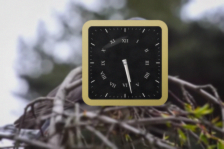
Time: {"hour": 5, "minute": 28}
